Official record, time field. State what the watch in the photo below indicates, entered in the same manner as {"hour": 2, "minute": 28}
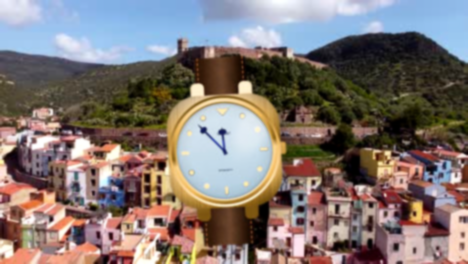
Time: {"hour": 11, "minute": 53}
